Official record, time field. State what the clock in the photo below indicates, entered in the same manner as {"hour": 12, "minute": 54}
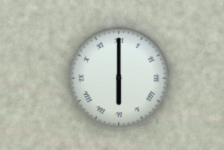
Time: {"hour": 6, "minute": 0}
